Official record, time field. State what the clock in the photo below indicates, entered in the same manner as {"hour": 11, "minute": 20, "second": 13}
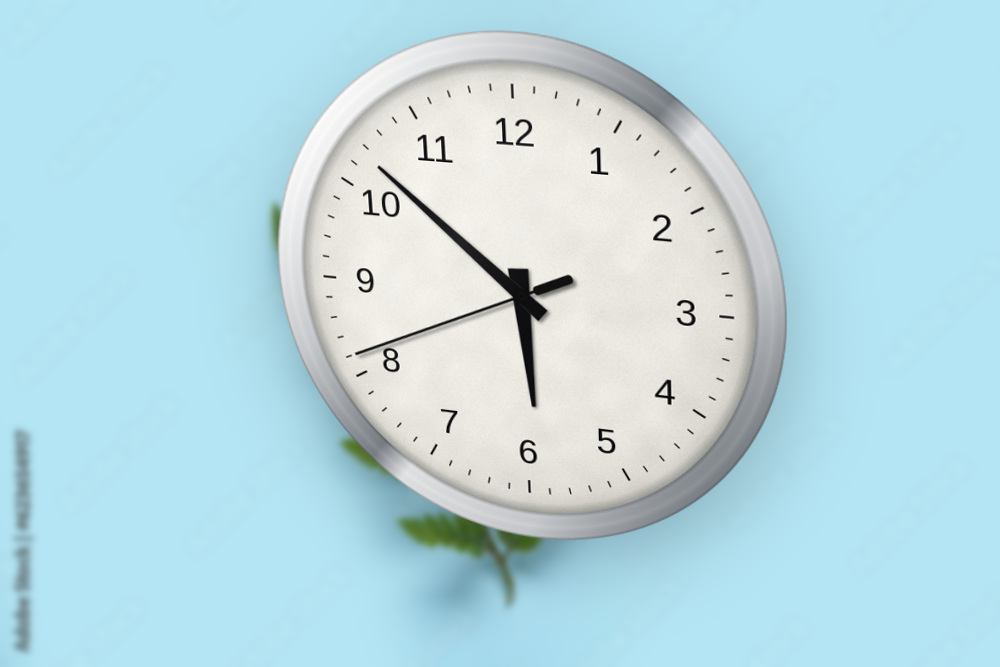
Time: {"hour": 5, "minute": 51, "second": 41}
